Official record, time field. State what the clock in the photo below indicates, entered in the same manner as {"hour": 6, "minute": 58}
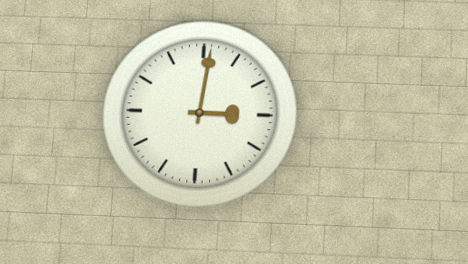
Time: {"hour": 3, "minute": 1}
